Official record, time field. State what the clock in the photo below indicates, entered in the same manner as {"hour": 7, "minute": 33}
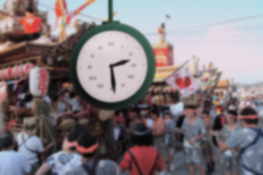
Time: {"hour": 2, "minute": 29}
